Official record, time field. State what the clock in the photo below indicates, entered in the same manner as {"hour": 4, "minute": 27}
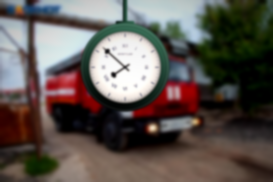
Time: {"hour": 7, "minute": 52}
